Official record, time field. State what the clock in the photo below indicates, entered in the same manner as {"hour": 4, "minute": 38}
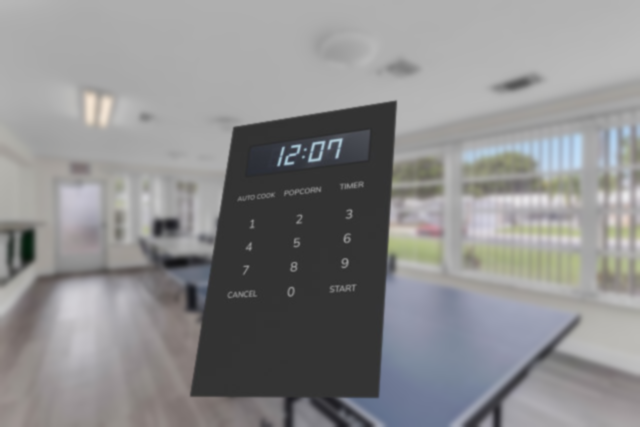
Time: {"hour": 12, "minute": 7}
